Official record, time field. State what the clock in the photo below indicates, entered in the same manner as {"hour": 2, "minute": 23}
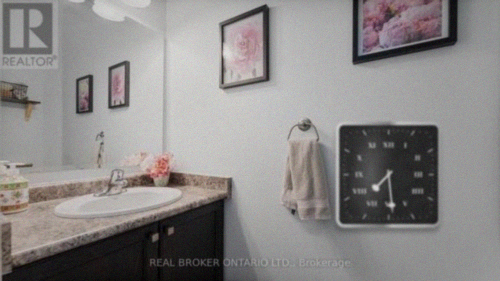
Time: {"hour": 7, "minute": 29}
